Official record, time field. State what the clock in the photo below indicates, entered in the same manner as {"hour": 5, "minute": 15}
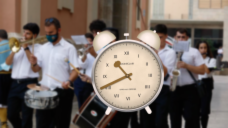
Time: {"hour": 10, "minute": 41}
